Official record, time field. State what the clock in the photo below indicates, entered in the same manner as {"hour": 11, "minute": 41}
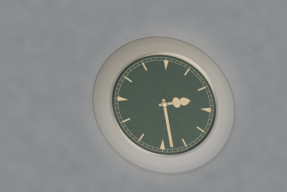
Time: {"hour": 2, "minute": 28}
